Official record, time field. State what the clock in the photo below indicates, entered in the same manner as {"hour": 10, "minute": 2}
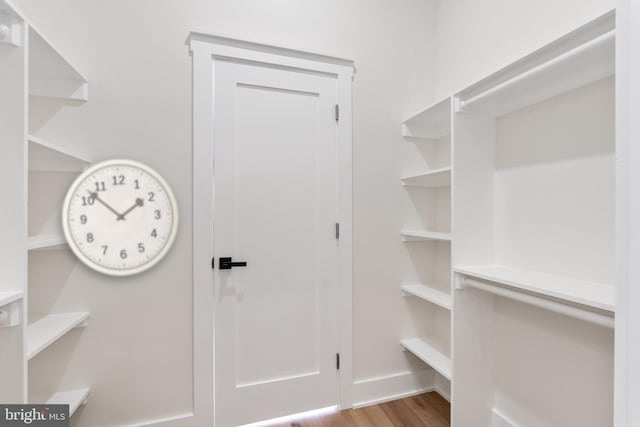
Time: {"hour": 1, "minute": 52}
